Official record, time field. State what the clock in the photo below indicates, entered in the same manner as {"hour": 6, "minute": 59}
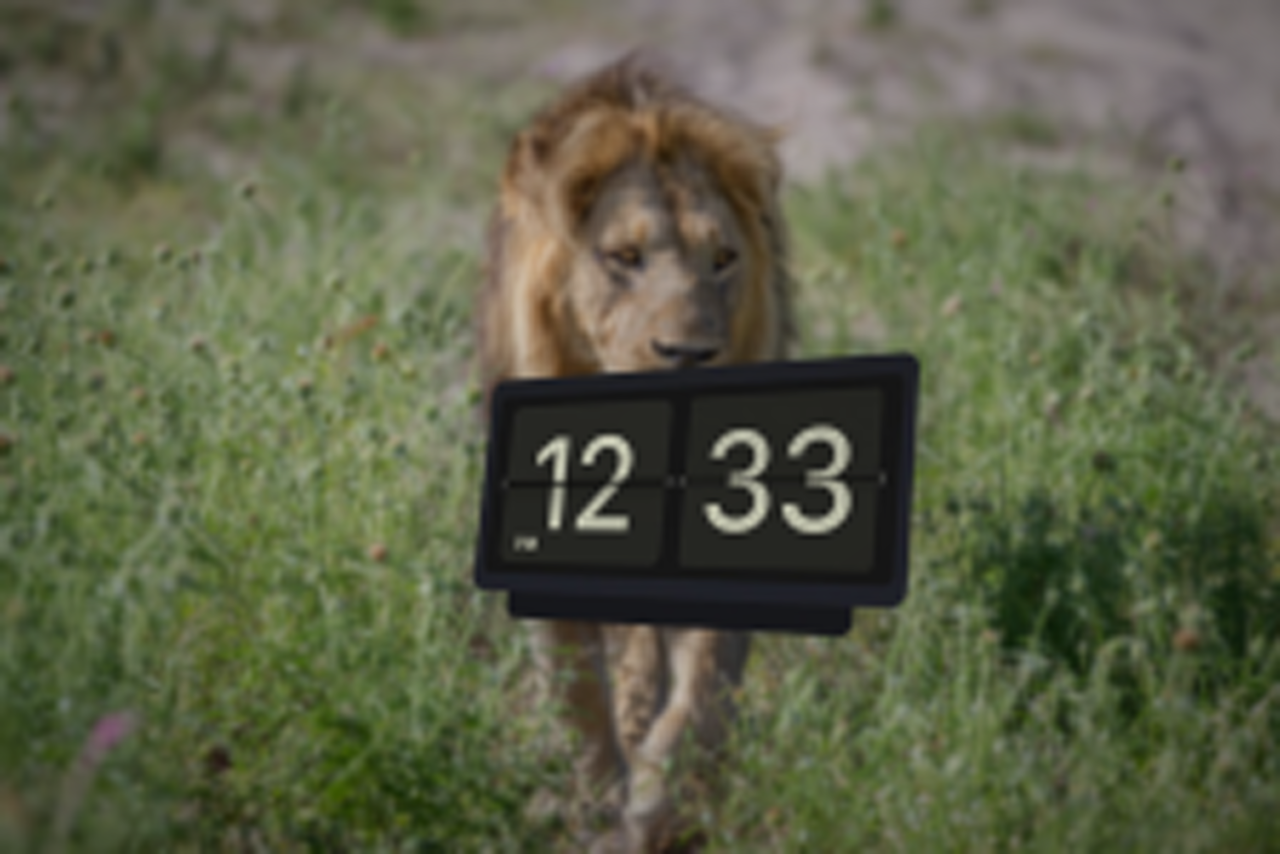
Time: {"hour": 12, "minute": 33}
